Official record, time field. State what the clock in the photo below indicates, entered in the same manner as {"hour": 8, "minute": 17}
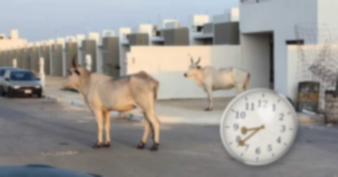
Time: {"hour": 8, "minute": 38}
